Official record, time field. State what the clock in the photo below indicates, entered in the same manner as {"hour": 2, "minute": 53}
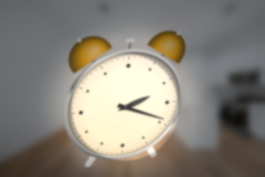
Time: {"hour": 2, "minute": 19}
